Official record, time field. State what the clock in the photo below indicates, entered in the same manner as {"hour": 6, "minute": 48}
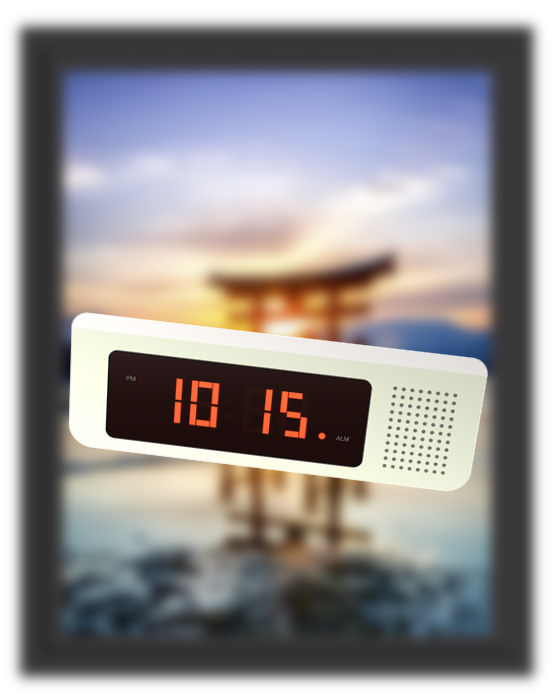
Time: {"hour": 10, "minute": 15}
